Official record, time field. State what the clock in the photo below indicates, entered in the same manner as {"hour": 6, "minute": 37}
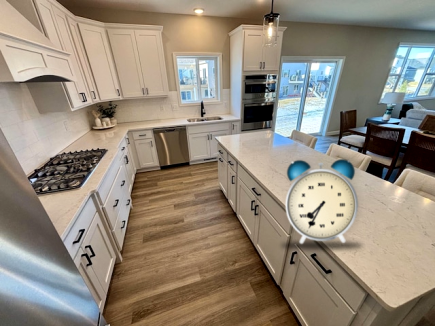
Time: {"hour": 7, "minute": 35}
